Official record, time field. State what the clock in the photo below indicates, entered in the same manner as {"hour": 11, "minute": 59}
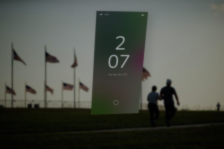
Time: {"hour": 2, "minute": 7}
